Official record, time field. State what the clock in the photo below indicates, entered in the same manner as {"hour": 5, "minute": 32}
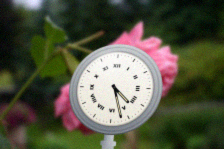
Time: {"hour": 4, "minute": 27}
